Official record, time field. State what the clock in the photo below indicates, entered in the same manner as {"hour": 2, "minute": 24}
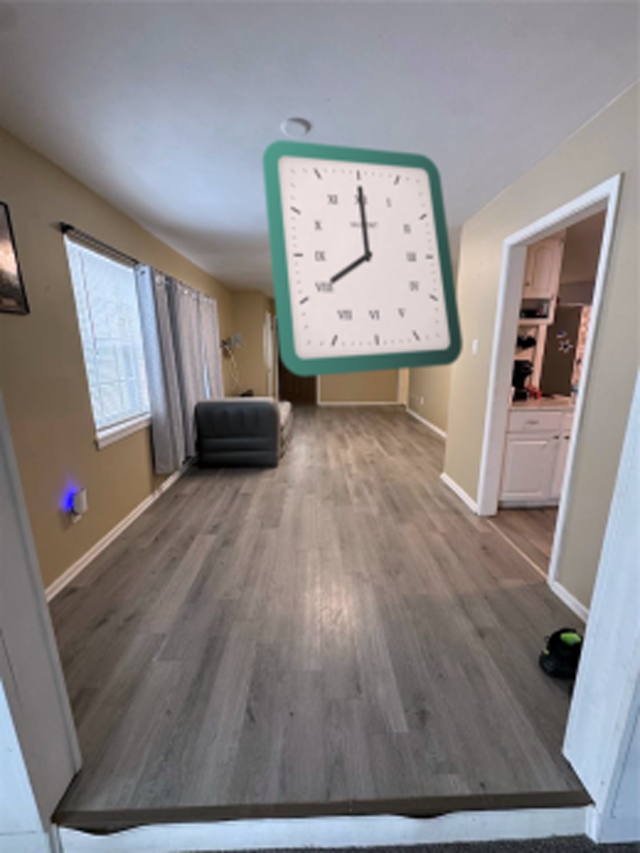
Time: {"hour": 8, "minute": 0}
